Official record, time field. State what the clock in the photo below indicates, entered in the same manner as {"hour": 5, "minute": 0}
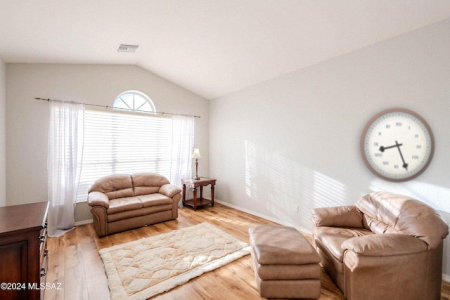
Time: {"hour": 8, "minute": 26}
